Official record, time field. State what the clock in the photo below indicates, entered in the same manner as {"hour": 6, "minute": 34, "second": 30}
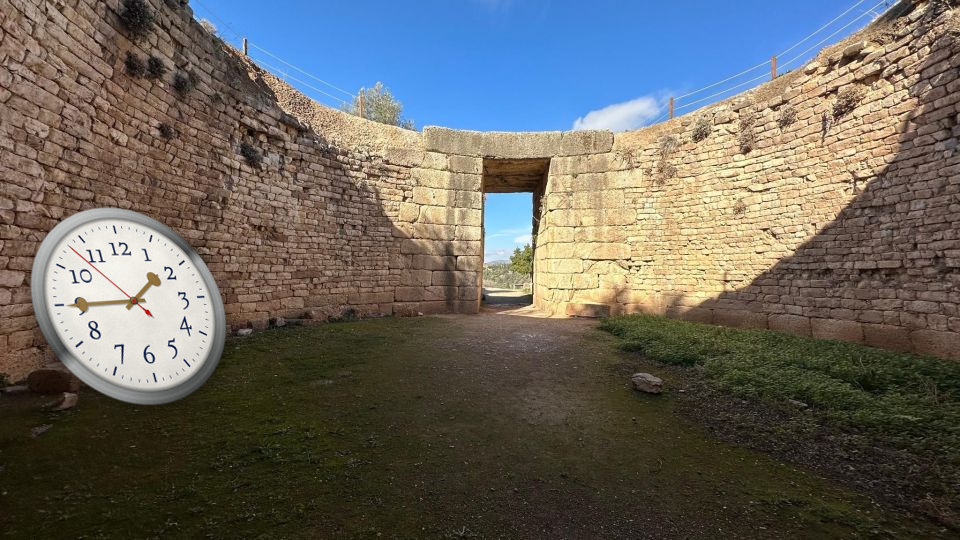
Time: {"hour": 1, "minute": 44, "second": 53}
